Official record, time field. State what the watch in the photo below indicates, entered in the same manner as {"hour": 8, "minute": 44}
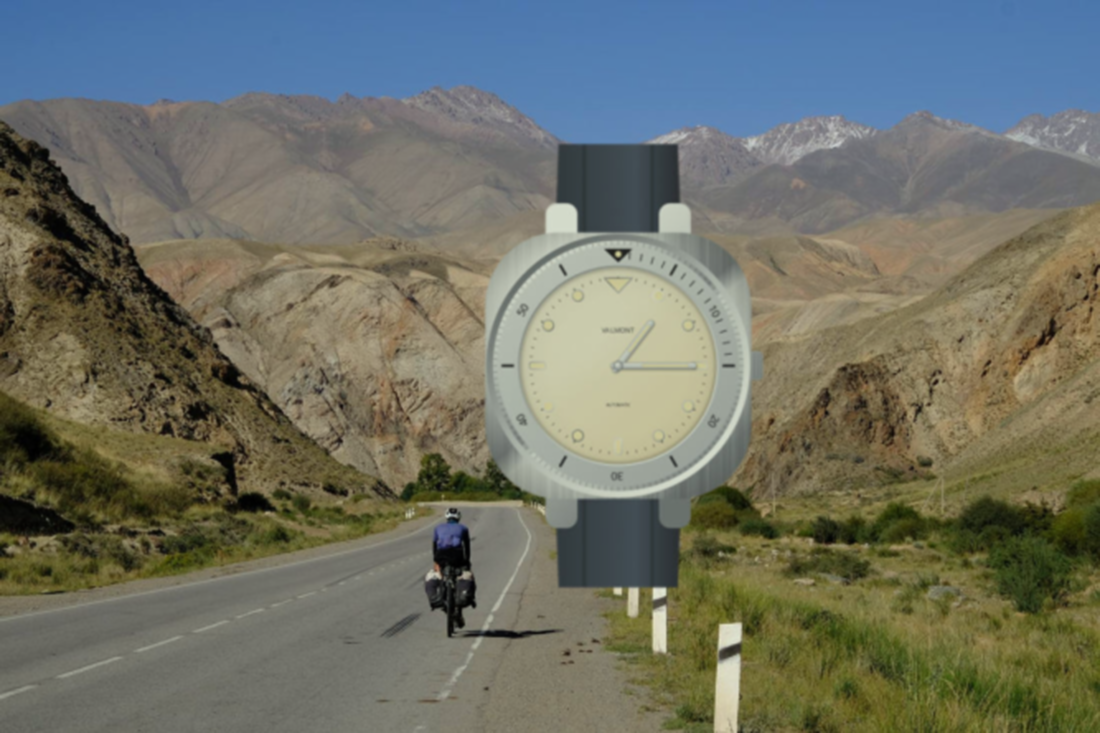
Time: {"hour": 1, "minute": 15}
